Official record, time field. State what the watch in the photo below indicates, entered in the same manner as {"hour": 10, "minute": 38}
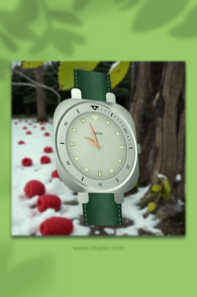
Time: {"hour": 9, "minute": 57}
